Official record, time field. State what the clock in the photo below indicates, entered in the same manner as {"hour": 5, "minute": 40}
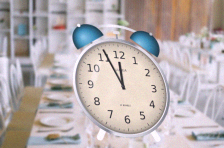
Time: {"hour": 11, "minute": 56}
